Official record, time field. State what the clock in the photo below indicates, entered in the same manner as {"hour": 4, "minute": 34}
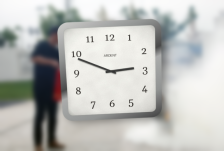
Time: {"hour": 2, "minute": 49}
